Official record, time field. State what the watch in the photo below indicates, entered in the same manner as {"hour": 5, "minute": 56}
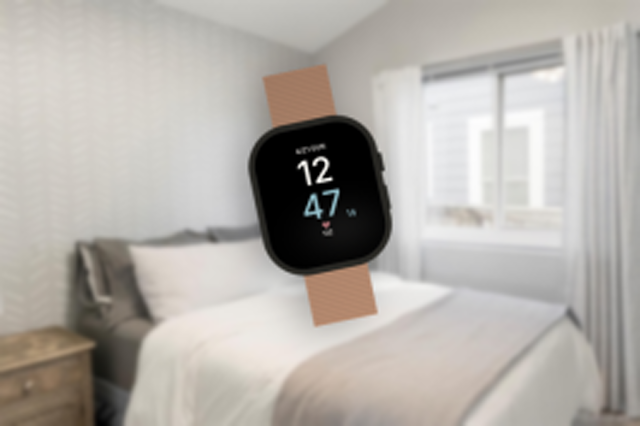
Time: {"hour": 12, "minute": 47}
